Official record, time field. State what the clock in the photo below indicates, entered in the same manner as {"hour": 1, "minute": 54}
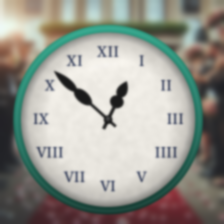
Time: {"hour": 12, "minute": 52}
